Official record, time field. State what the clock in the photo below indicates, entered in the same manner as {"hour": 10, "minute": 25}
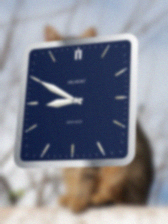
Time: {"hour": 8, "minute": 50}
